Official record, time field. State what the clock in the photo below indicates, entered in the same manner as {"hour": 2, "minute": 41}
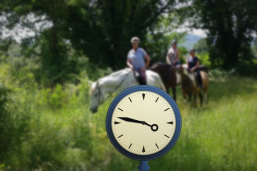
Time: {"hour": 3, "minute": 47}
